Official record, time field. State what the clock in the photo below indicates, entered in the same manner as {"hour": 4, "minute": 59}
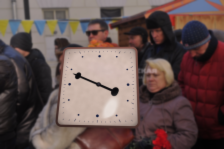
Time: {"hour": 3, "minute": 49}
